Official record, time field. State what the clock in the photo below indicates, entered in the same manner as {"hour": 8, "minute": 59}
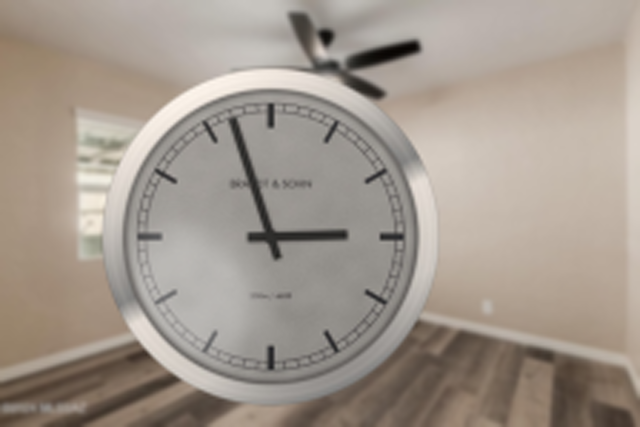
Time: {"hour": 2, "minute": 57}
